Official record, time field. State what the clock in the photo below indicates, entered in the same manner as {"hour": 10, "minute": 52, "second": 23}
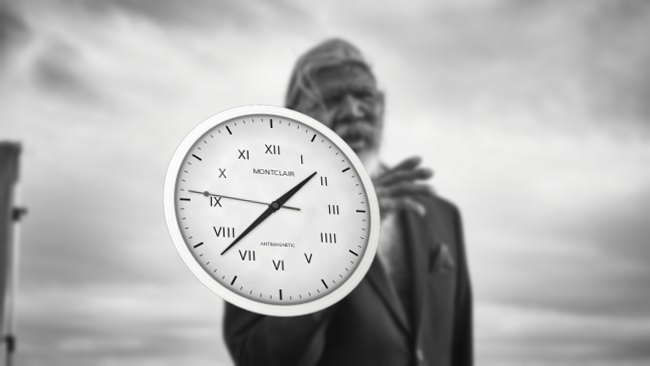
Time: {"hour": 1, "minute": 37, "second": 46}
